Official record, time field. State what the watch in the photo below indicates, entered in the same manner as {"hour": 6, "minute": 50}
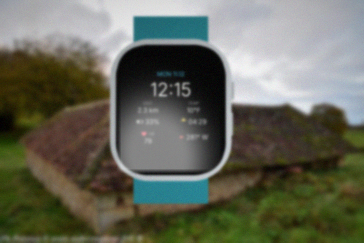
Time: {"hour": 12, "minute": 15}
